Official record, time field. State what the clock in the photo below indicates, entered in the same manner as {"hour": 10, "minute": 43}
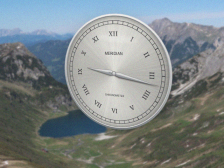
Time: {"hour": 9, "minute": 17}
